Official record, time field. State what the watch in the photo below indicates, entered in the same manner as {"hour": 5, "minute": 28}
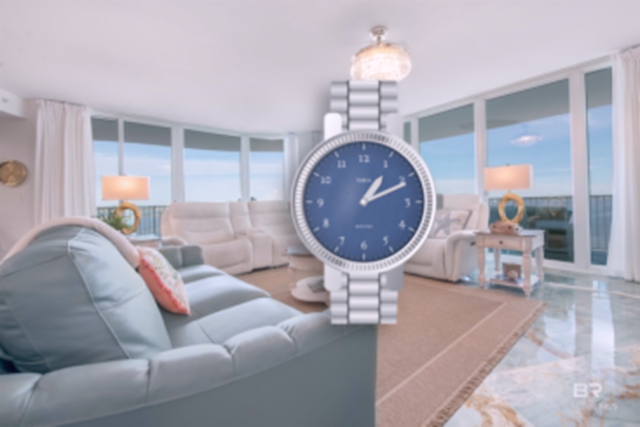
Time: {"hour": 1, "minute": 11}
